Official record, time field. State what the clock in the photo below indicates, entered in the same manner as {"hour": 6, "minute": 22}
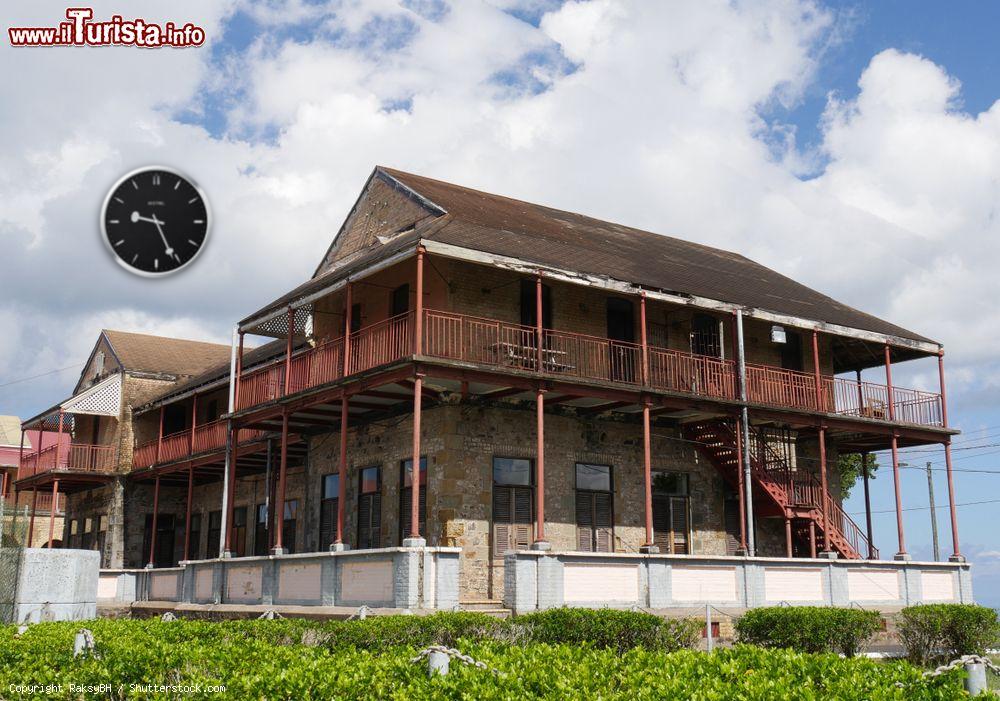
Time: {"hour": 9, "minute": 26}
